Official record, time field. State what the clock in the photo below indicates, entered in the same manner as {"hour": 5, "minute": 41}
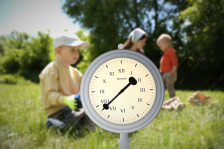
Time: {"hour": 1, "minute": 38}
